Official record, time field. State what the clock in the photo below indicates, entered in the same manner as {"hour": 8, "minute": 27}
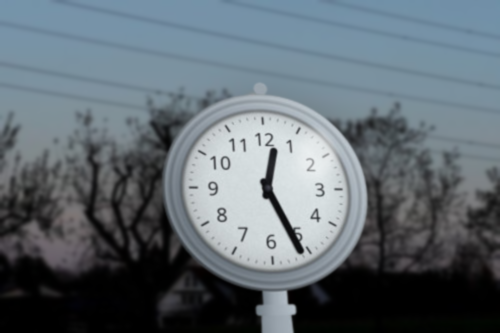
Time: {"hour": 12, "minute": 26}
